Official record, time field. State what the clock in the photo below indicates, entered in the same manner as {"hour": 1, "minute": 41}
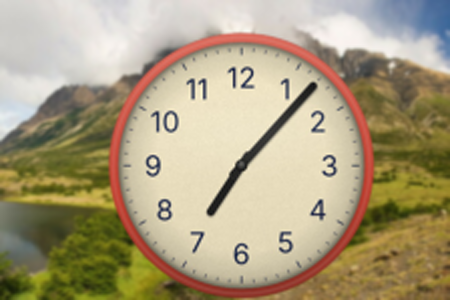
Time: {"hour": 7, "minute": 7}
